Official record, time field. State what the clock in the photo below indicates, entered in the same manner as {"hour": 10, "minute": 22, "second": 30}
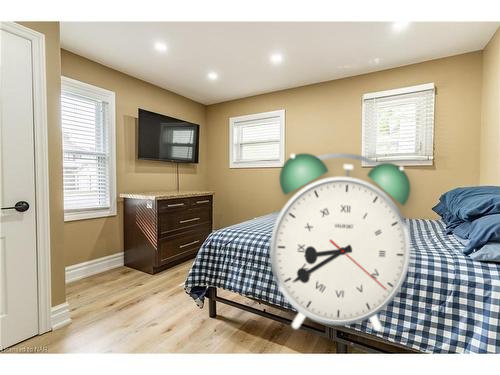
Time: {"hour": 8, "minute": 39, "second": 21}
